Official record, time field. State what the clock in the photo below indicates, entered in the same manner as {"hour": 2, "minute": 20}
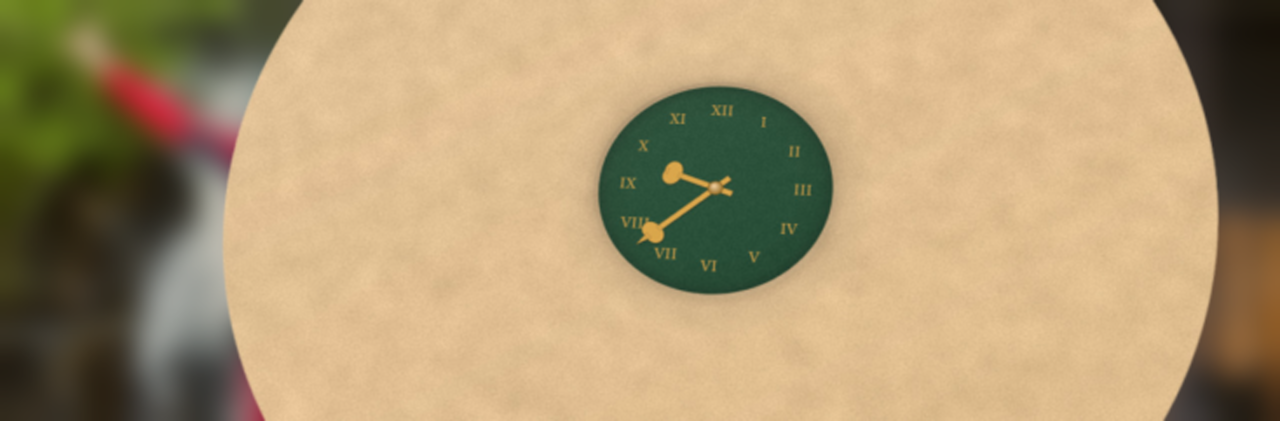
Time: {"hour": 9, "minute": 38}
